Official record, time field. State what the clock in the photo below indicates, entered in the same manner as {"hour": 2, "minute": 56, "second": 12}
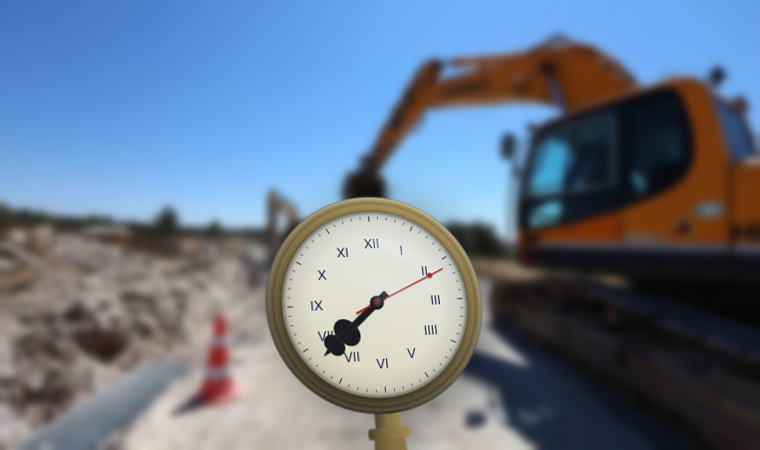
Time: {"hour": 7, "minute": 38, "second": 11}
